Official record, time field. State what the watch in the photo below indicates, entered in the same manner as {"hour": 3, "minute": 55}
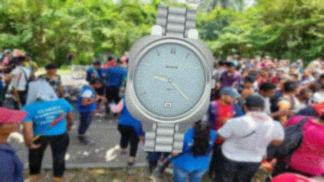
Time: {"hour": 9, "minute": 22}
